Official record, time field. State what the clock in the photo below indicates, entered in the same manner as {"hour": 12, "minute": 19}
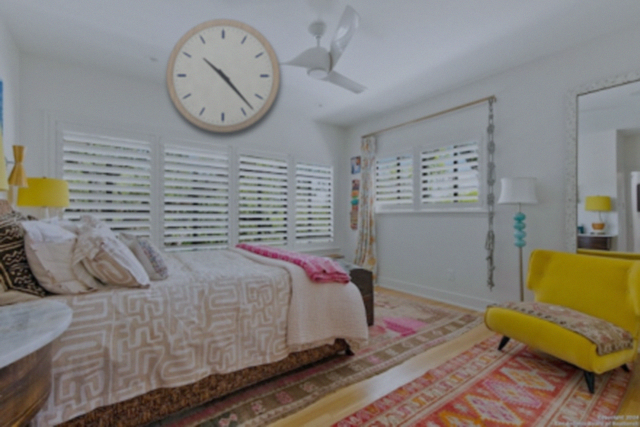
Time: {"hour": 10, "minute": 23}
